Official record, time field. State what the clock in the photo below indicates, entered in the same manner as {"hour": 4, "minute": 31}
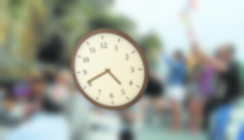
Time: {"hour": 4, "minute": 41}
